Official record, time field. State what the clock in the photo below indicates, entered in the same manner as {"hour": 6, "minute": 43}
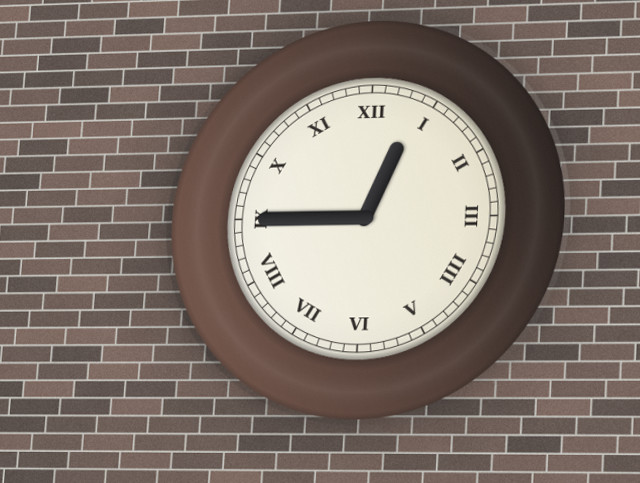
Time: {"hour": 12, "minute": 45}
